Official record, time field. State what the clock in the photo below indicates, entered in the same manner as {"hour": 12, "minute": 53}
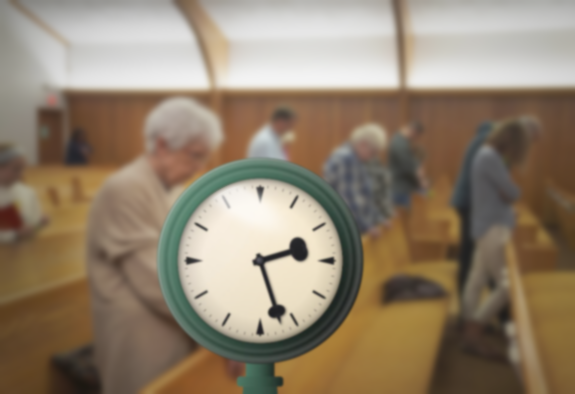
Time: {"hour": 2, "minute": 27}
